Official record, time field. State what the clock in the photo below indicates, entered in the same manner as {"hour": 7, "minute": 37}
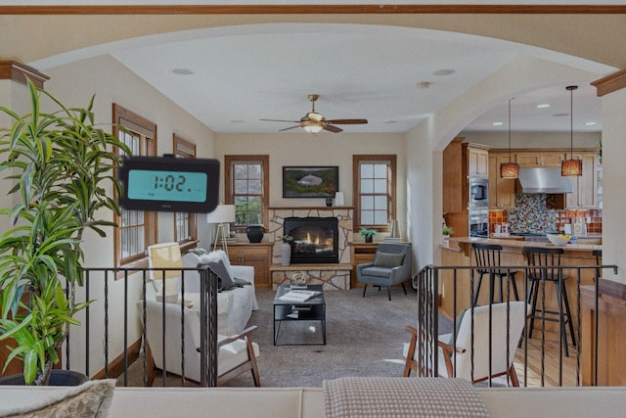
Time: {"hour": 1, "minute": 2}
